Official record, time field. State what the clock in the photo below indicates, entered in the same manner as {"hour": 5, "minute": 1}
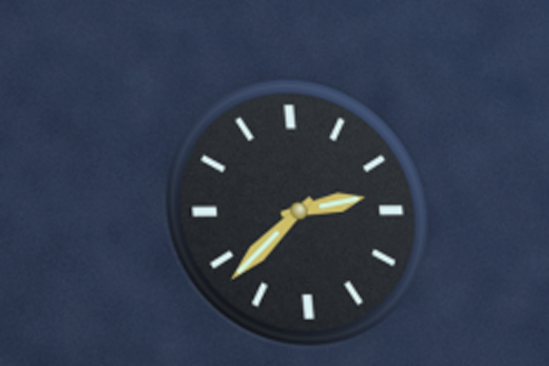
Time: {"hour": 2, "minute": 38}
